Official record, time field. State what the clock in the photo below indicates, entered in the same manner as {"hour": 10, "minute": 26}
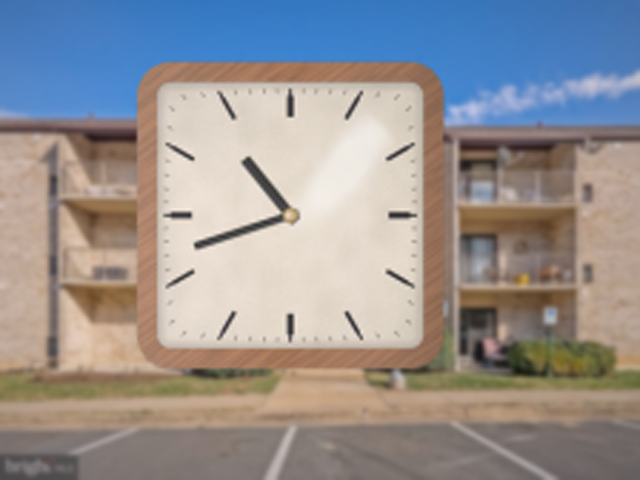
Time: {"hour": 10, "minute": 42}
